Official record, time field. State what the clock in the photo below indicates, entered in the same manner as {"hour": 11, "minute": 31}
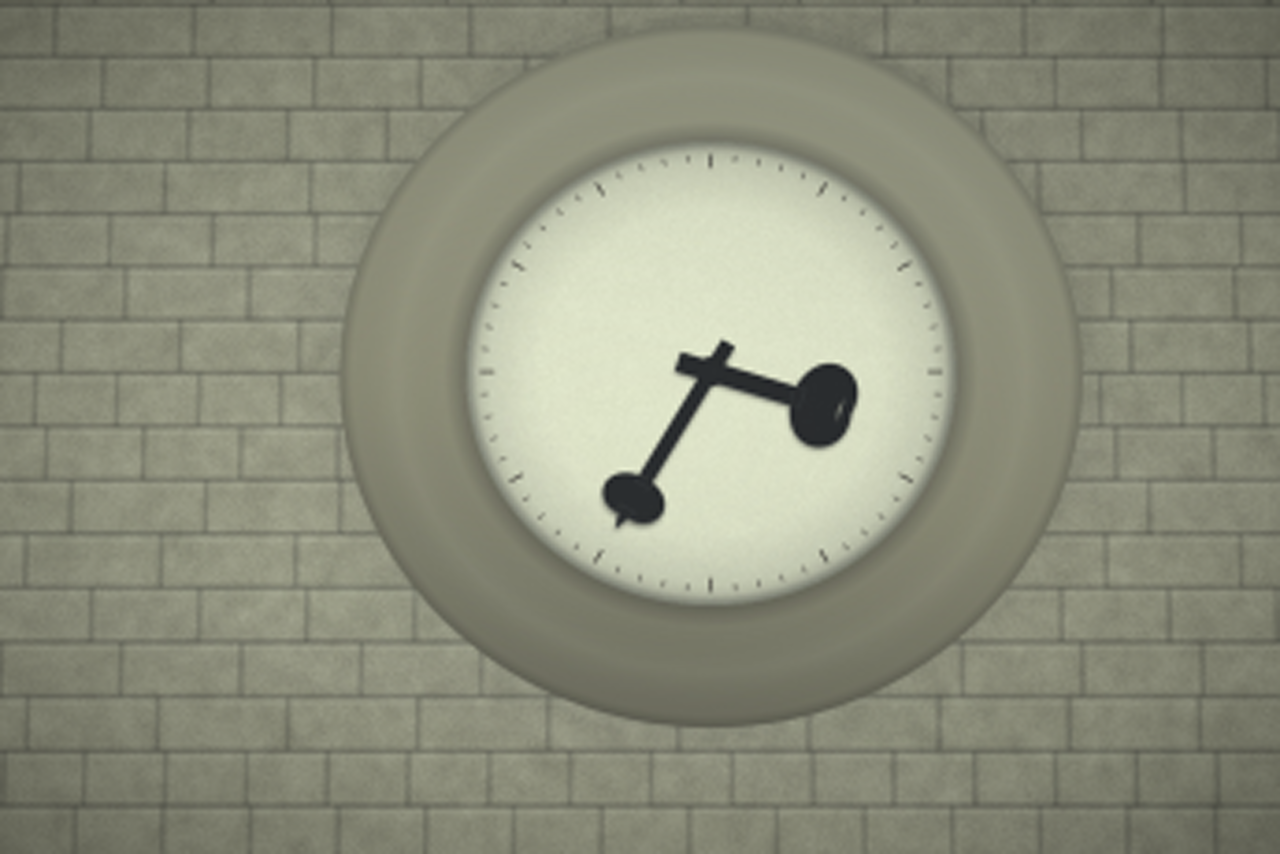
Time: {"hour": 3, "minute": 35}
